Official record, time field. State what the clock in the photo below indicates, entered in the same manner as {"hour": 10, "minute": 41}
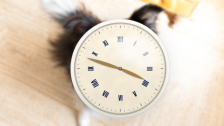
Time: {"hour": 3, "minute": 48}
